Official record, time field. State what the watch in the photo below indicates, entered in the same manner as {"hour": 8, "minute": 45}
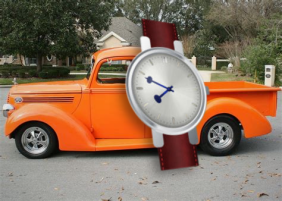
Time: {"hour": 7, "minute": 49}
